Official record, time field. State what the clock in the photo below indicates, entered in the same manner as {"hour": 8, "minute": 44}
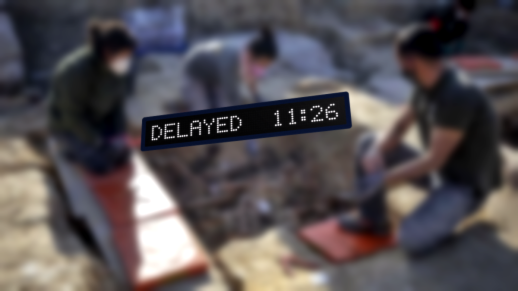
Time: {"hour": 11, "minute": 26}
